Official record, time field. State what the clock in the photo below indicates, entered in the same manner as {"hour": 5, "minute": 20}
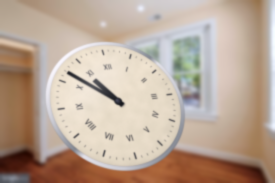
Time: {"hour": 10, "minute": 52}
